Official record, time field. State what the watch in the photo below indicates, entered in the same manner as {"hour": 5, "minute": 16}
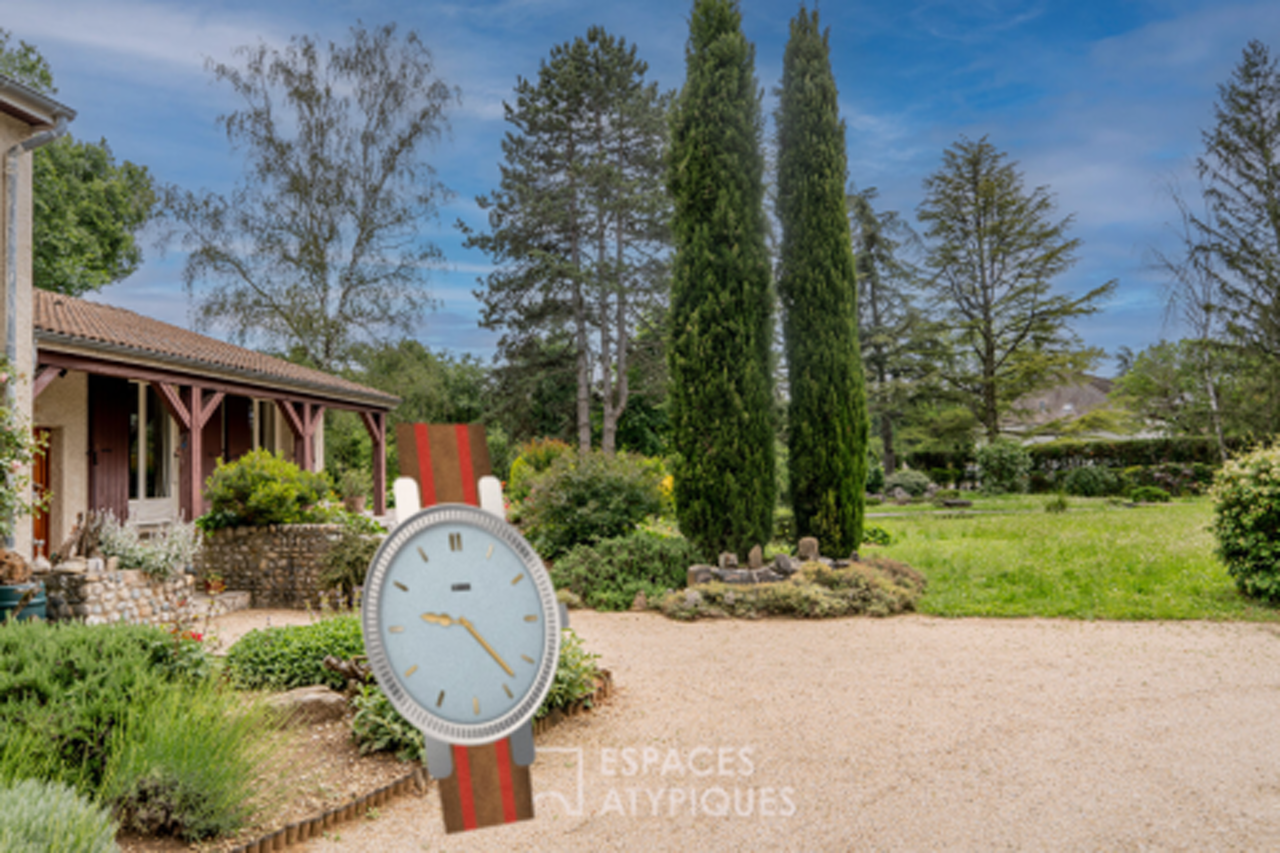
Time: {"hour": 9, "minute": 23}
